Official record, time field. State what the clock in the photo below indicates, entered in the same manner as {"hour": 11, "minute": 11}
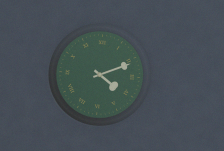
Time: {"hour": 4, "minute": 11}
